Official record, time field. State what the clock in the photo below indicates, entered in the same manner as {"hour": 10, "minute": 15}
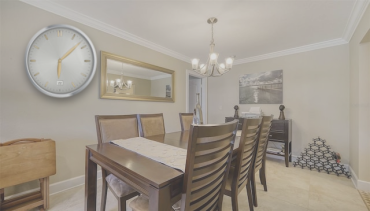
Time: {"hour": 6, "minute": 8}
